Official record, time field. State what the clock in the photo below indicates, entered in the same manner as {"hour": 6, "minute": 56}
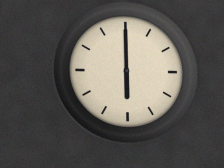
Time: {"hour": 6, "minute": 0}
